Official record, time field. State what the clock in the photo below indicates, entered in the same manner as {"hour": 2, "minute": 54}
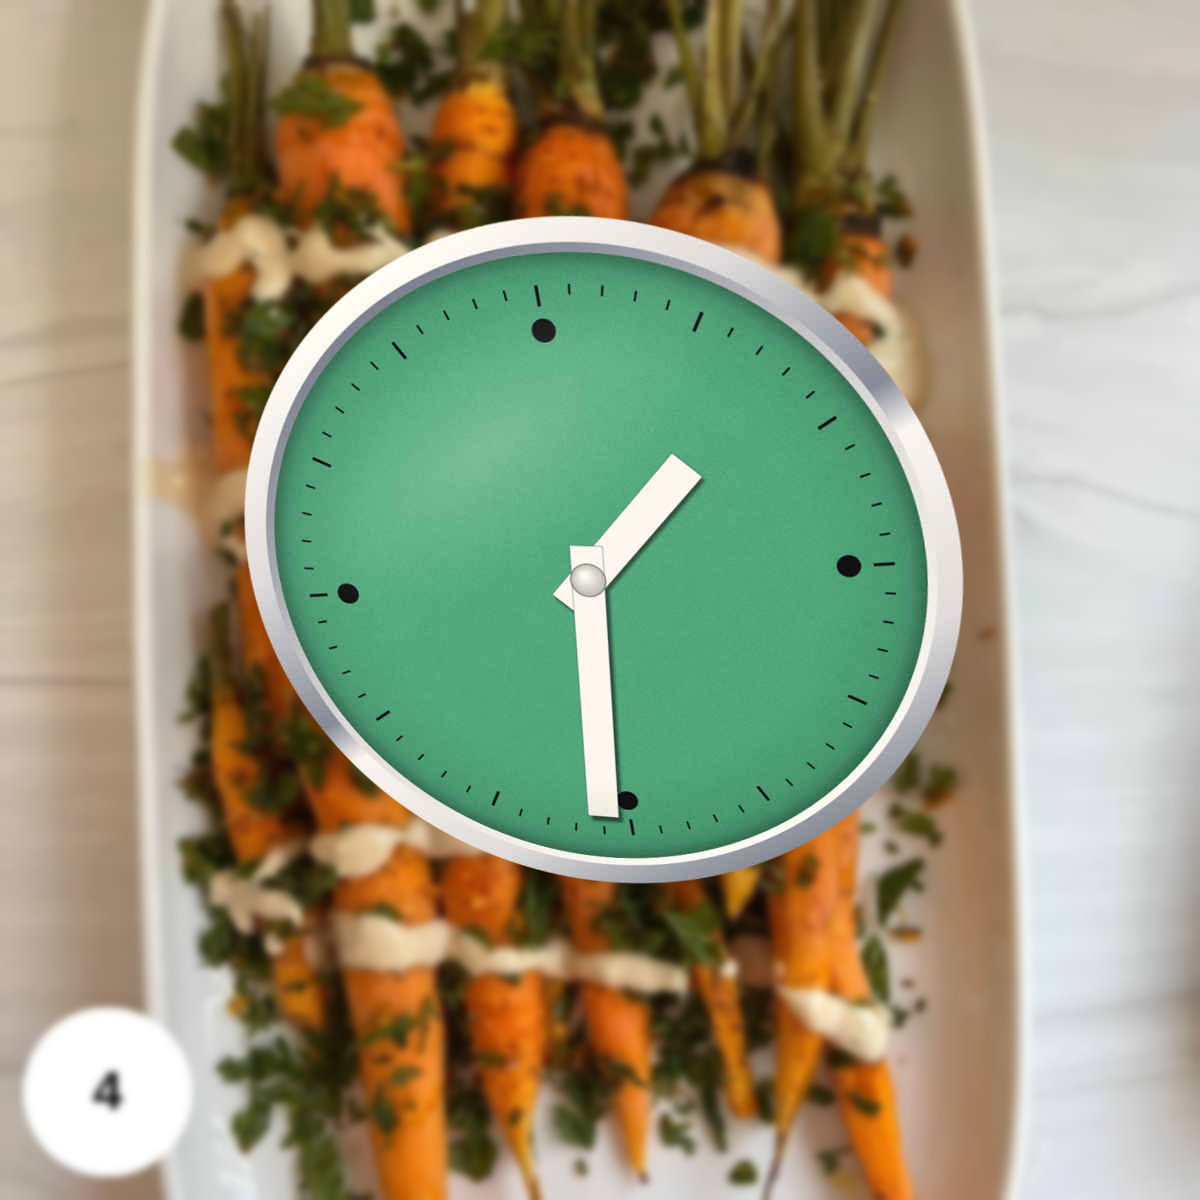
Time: {"hour": 1, "minute": 31}
